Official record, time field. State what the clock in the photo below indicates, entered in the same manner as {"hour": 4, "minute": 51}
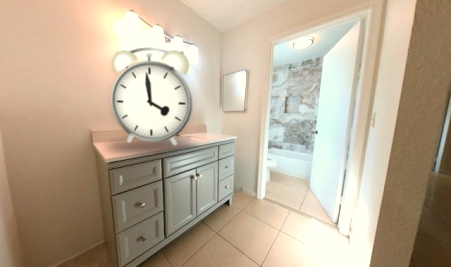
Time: {"hour": 3, "minute": 59}
